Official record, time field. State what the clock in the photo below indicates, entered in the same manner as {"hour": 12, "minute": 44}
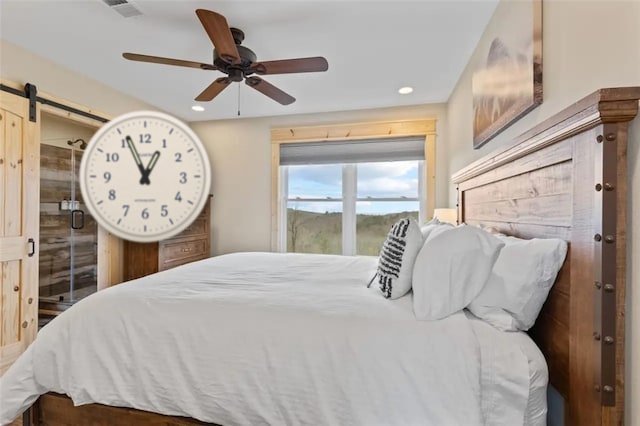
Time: {"hour": 12, "minute": 56}
